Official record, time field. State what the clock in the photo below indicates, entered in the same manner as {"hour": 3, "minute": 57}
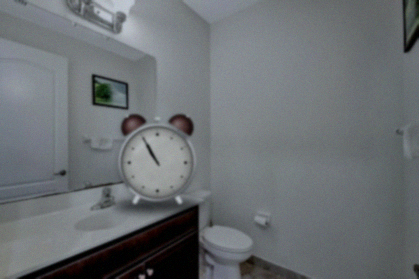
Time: {"hour": 10, "minute": 55}
